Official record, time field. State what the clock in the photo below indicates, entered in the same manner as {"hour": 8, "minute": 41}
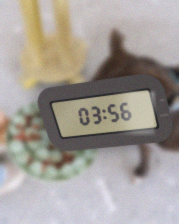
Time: {"hour": 3, "minute": 56}
